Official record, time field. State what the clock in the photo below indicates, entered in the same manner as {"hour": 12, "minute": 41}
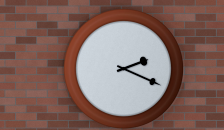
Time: {"hour": 2, "minute": 19}
